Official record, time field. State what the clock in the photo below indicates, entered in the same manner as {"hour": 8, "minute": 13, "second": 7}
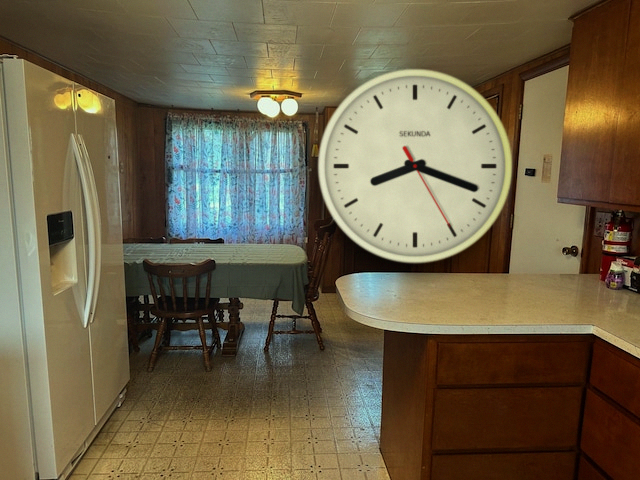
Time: {"hour": 8, "minute": 18, "second": 25}
